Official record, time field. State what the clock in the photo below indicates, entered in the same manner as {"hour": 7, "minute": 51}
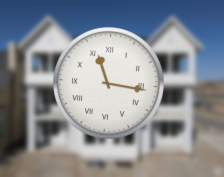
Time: {"hour": 11, "minute": 16}
